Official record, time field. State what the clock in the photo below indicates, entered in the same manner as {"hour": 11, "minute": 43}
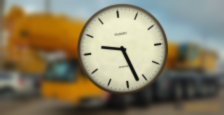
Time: {"hour": 9, "minute": 27}
